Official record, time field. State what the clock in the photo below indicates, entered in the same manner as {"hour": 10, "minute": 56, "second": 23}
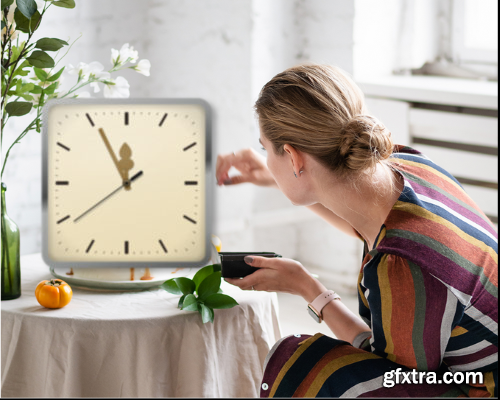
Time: {"hour": 11, "minute": 55, "second": 39}
